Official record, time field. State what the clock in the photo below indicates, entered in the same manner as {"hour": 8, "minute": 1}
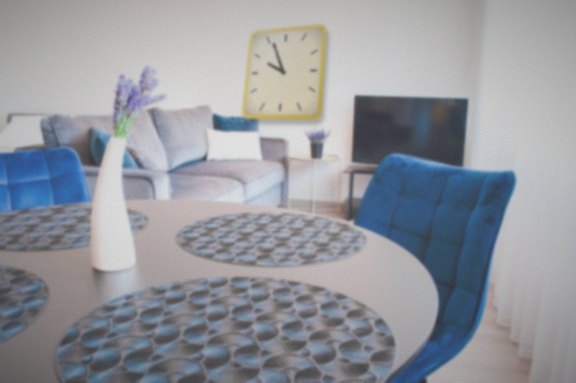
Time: {"hour": 9, "minute": 56}
